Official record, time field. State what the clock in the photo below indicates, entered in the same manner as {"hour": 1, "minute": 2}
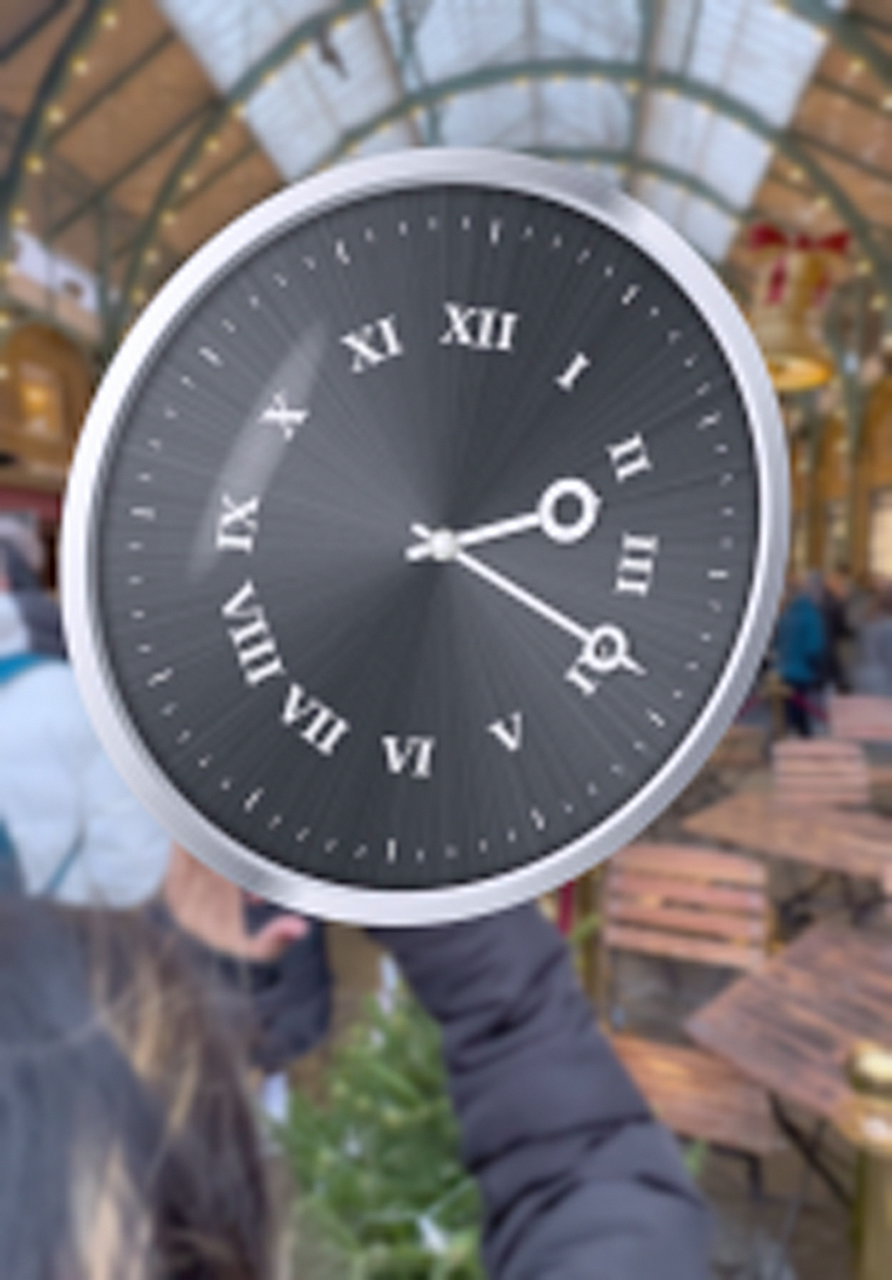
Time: {"hour": 2, "minute": 19}
